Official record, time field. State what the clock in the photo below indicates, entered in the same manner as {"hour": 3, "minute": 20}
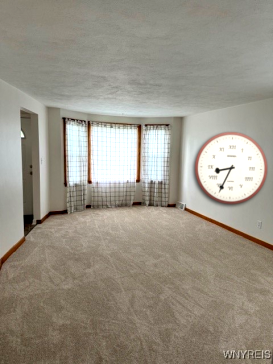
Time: {"hour": 8, "minute": 34}
